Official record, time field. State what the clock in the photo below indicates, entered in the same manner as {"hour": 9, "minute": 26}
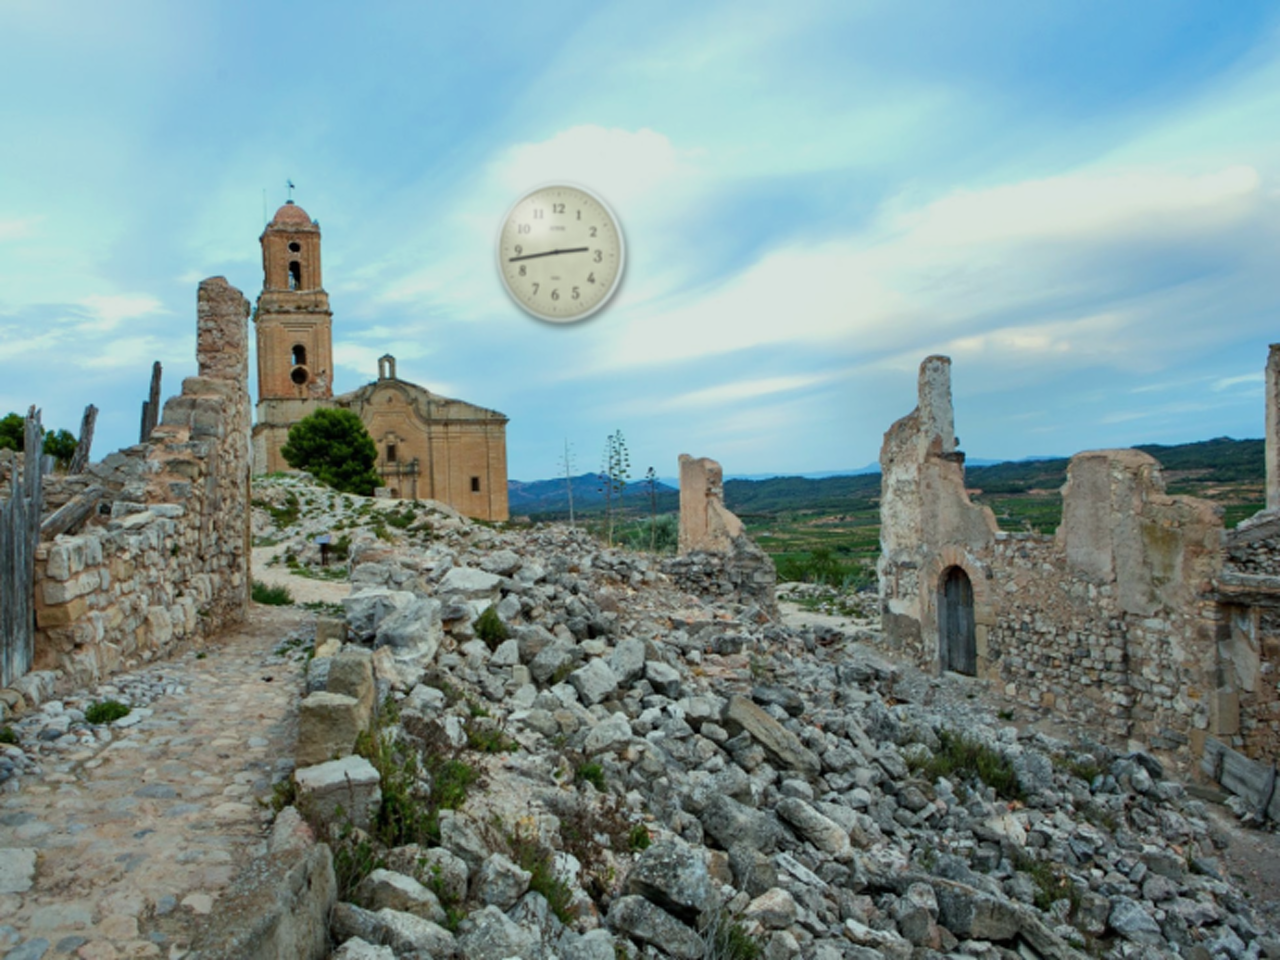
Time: {"hour": 2, "minute": 43}
